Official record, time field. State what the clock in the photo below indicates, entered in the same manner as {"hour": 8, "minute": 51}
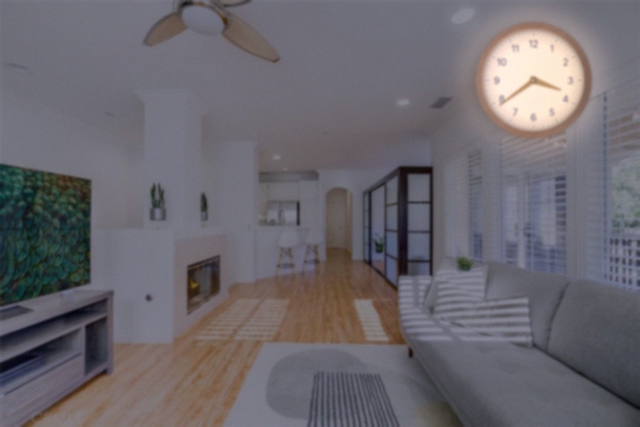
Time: {"hour": 3, "minute": 39}
